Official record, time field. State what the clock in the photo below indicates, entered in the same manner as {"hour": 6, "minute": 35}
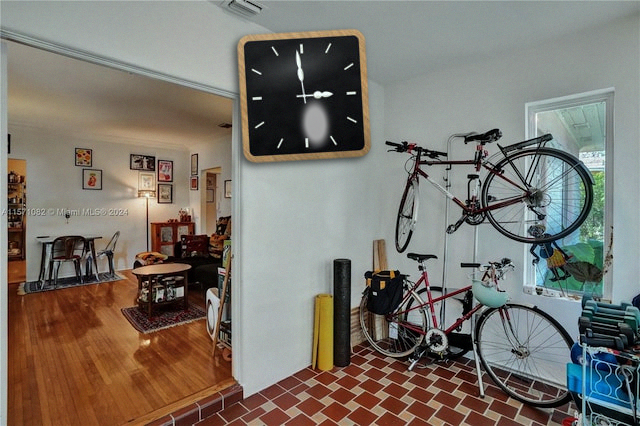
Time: {"hour": 2, "minute": 59}
